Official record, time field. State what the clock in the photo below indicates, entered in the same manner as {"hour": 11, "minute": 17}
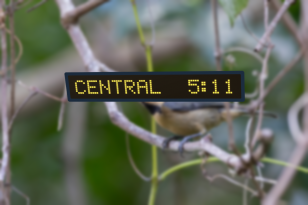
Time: {"hour": 5, "minute": 11}
